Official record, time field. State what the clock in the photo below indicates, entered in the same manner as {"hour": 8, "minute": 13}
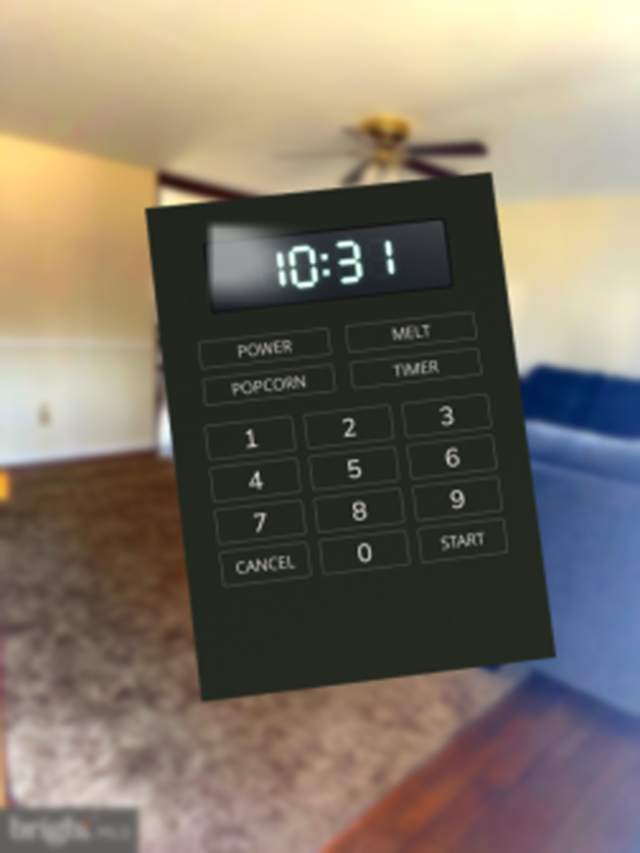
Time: {"hour": 10, "minute": 31}
